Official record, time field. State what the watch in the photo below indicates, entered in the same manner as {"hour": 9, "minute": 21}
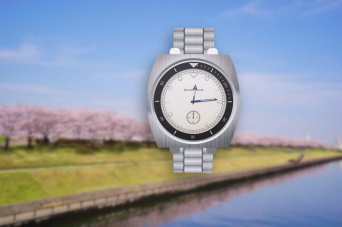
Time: {"hour": 12, "minute": 14}
